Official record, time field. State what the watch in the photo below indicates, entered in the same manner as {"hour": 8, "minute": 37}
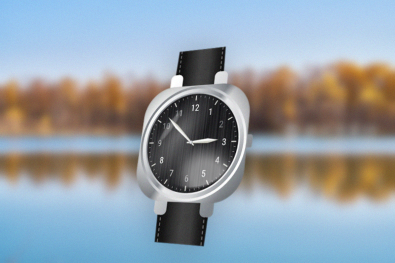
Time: {"hour": 2, "minute": 52}
